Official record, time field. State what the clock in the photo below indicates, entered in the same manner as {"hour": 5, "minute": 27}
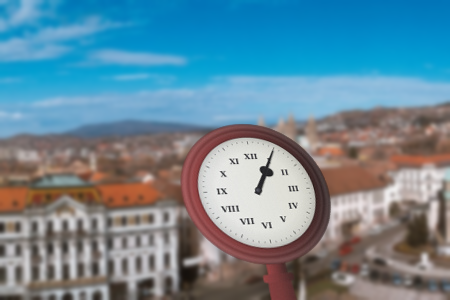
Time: {"hour": 1, "minute": 5}
